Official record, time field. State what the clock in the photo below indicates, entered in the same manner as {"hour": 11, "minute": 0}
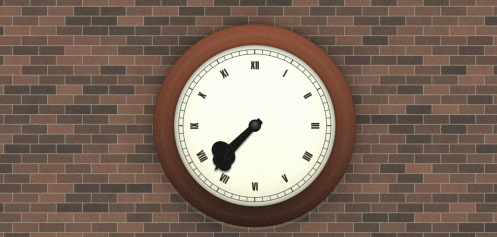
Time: {"hour": 7, "minute": 37}
